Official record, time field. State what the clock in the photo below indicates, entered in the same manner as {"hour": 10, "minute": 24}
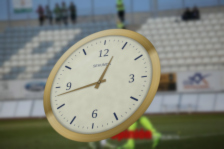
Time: {"hour": 12, "minute": 43}
